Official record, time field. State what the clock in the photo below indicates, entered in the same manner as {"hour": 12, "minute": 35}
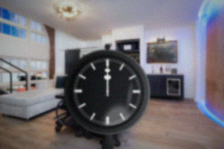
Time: {"hour": 12, "minute": 0}
